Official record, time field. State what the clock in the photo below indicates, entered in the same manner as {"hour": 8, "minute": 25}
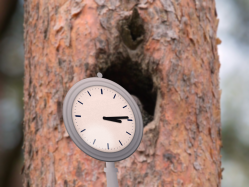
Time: {"hour": 3, "minute": 14}
